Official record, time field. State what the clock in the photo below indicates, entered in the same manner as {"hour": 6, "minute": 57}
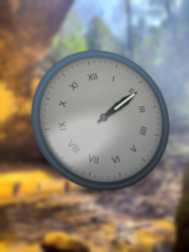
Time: {"hour": 2, "minute": 11}
